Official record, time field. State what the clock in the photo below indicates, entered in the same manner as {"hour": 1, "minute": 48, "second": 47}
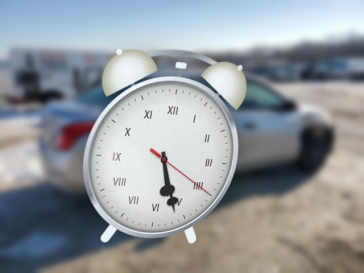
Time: {"hour": 5, "minute": 26, "second": 20}
